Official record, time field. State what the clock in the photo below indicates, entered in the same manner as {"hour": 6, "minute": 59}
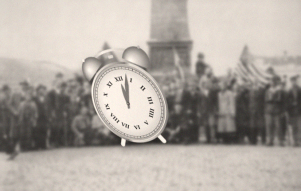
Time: {"hour": 12, "minute": 3}
